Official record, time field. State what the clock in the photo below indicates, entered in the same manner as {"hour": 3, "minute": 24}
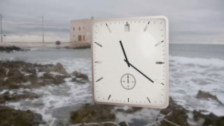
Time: {"hour": 11, "minute": 21}
